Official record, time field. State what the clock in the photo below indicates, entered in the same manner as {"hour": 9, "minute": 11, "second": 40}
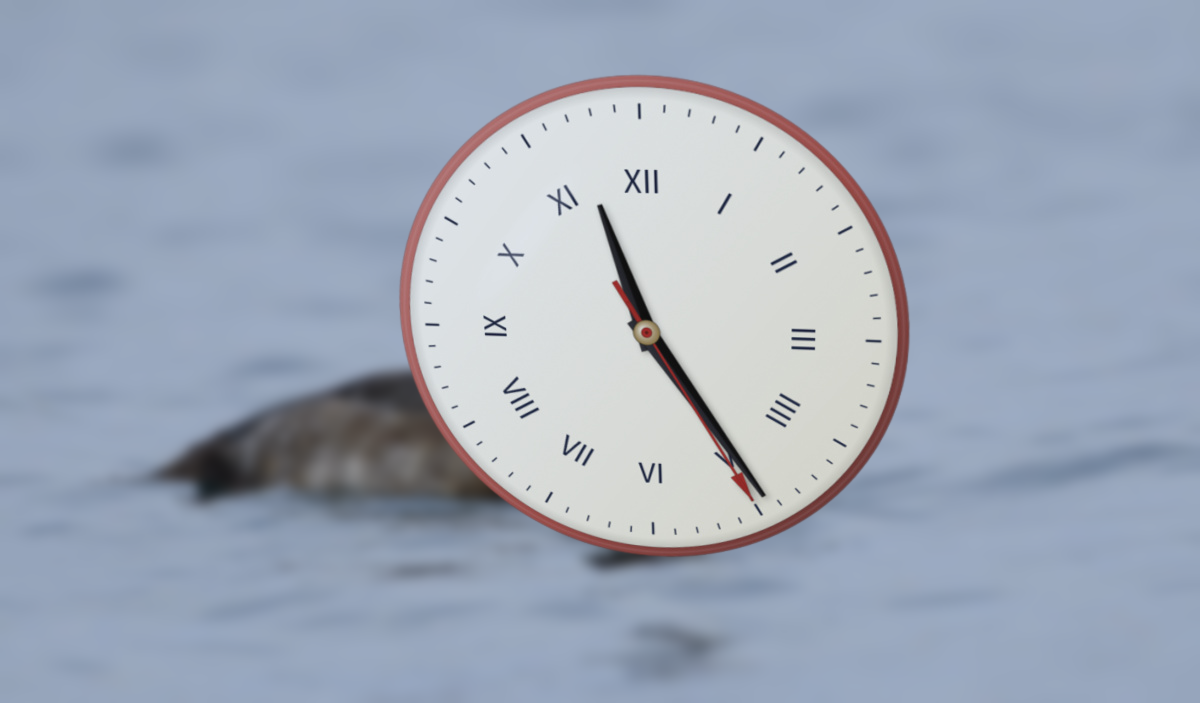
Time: {"hour": 11, "minute": 24, "second": 25}
